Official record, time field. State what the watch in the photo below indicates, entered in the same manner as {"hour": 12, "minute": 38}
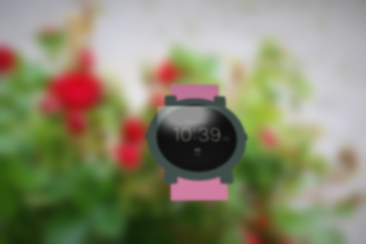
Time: {"hour": 10, "minute": 39}
